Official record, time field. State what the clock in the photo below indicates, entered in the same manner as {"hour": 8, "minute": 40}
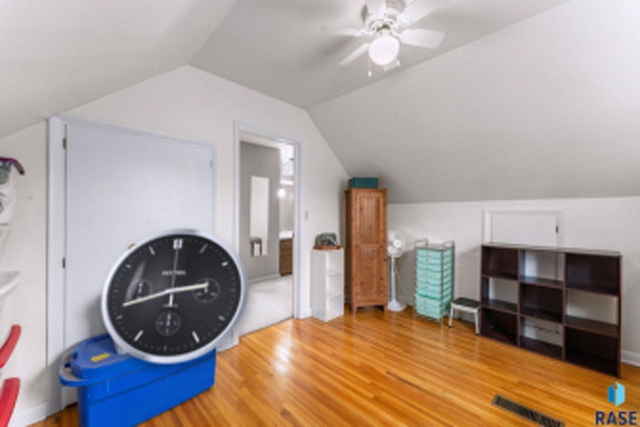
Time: {"hour": 2, "minute": 42}
